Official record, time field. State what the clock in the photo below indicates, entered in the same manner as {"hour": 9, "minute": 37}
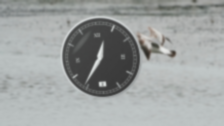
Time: {"hour": 12, "minute": 36}
